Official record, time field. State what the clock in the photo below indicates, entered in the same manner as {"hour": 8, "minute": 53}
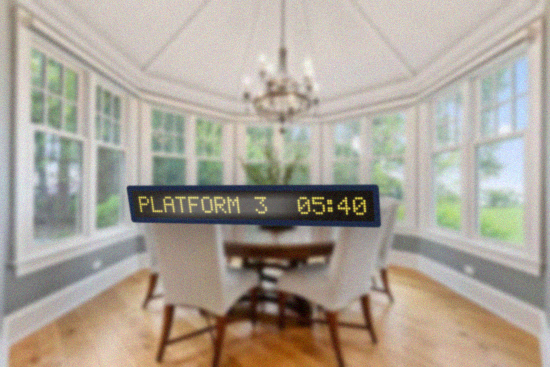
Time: {"hour": 5, "minute": 40}
